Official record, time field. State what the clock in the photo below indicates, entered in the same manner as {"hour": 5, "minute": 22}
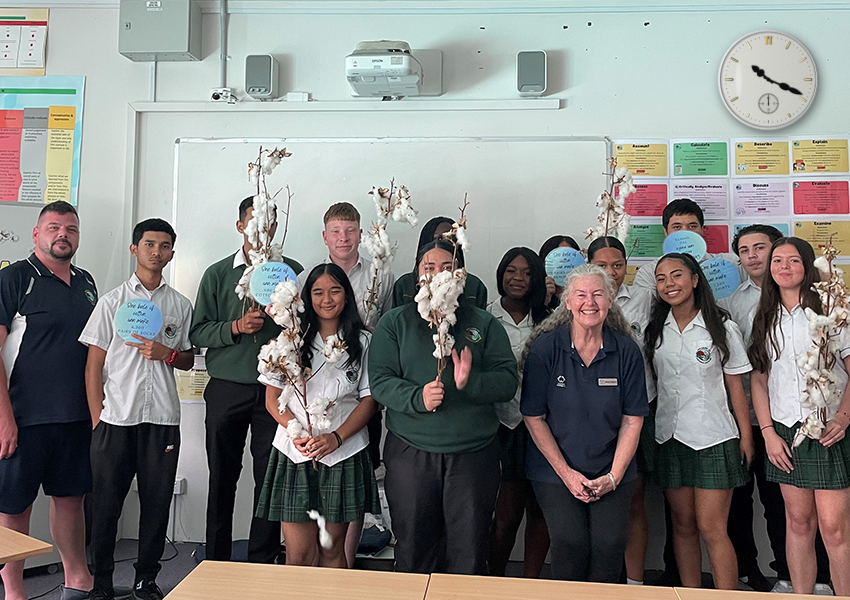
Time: {"hour": 10, "minute": 19}
